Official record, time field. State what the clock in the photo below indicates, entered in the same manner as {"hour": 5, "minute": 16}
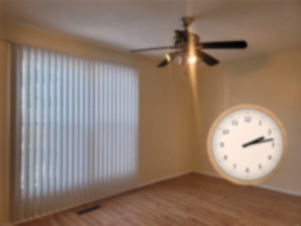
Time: {"hour": 2, "minute": 13}
